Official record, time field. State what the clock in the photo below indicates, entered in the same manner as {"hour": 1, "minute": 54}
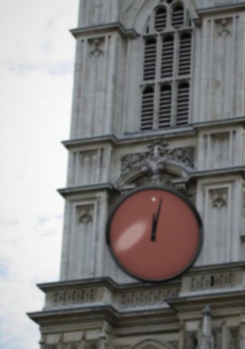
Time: {"hour": 12, "minute": 2}
